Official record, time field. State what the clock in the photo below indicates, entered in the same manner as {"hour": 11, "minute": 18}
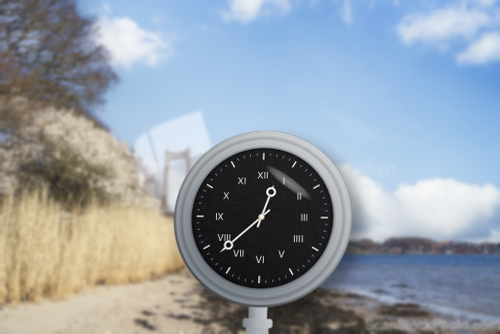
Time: {"hour": 12, "minute": 38}
